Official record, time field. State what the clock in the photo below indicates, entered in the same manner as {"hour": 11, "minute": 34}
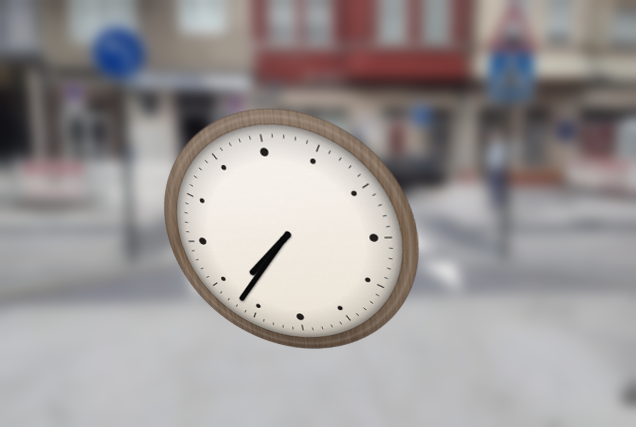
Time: {"hour": 7, "minute": 37}
